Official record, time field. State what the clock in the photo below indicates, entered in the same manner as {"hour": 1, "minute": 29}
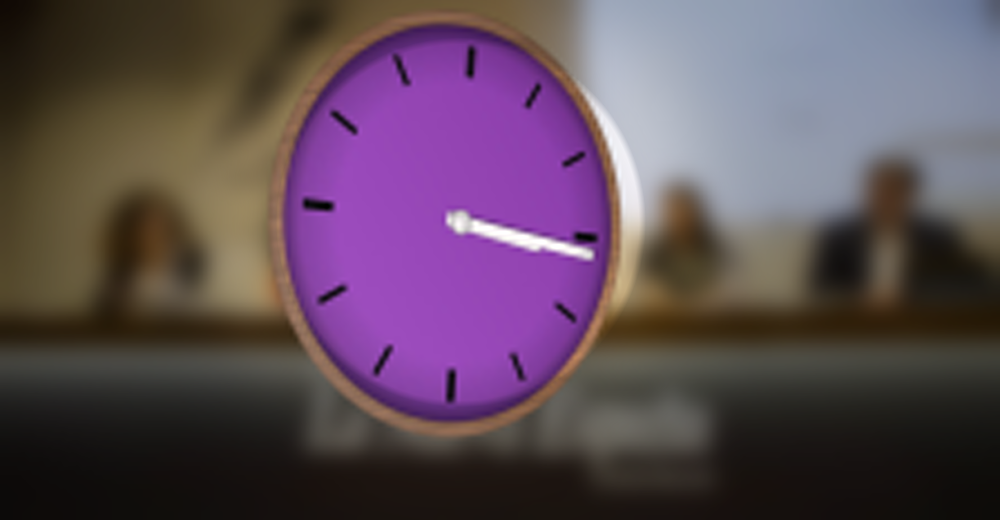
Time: {"hour": 3, "minute": 16}
